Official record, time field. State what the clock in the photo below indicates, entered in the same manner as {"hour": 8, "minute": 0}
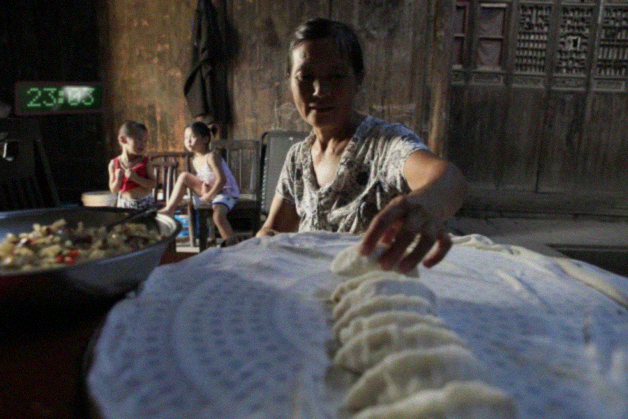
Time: {"hour": 23, "minute": 3}
